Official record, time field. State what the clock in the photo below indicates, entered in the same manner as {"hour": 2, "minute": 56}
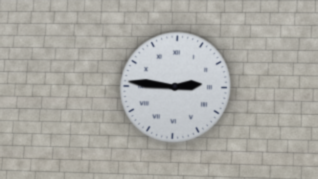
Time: {"hour": 2, "minute": 46}
